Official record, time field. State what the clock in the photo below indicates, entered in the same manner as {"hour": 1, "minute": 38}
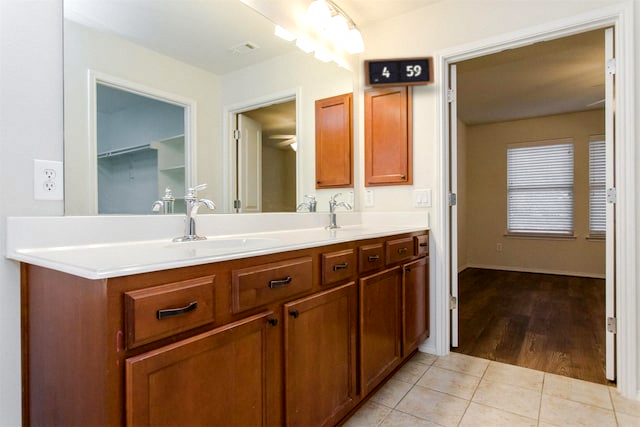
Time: {"hour": 4, "minute": 59}
